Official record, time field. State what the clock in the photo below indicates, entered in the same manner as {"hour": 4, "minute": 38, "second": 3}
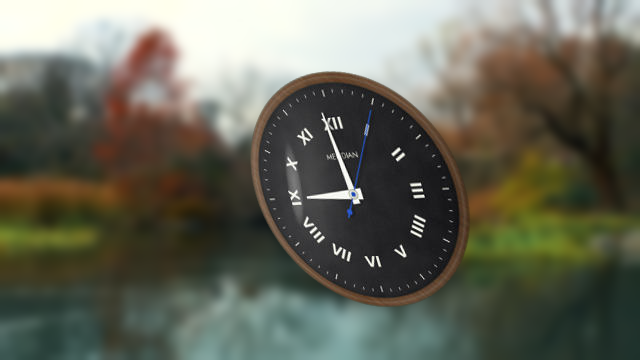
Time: {"hour": 8, "minute": 59, "second": 5}
